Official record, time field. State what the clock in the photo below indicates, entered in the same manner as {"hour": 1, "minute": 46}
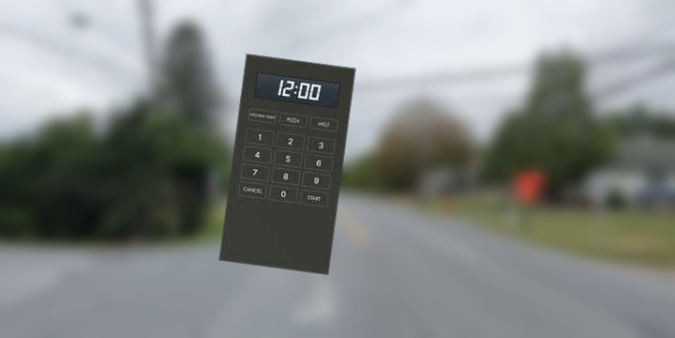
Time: {"hour": 12, "minute": 0}
